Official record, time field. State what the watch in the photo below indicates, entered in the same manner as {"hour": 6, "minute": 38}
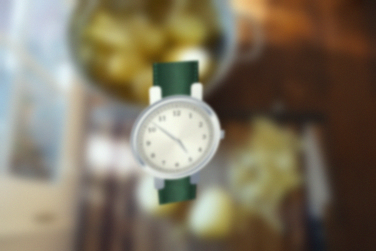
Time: {"hour": 4, "minute": 52}
